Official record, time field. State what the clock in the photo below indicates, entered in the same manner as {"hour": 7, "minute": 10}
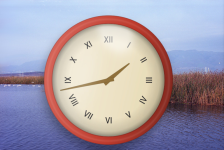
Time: {"hour": 1, "minute": 43}
